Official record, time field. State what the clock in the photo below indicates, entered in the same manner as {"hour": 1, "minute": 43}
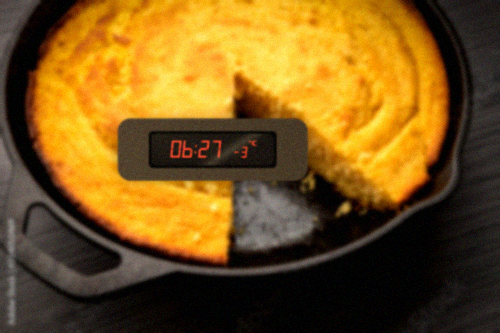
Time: {"hour": 6, "minute": 27}
